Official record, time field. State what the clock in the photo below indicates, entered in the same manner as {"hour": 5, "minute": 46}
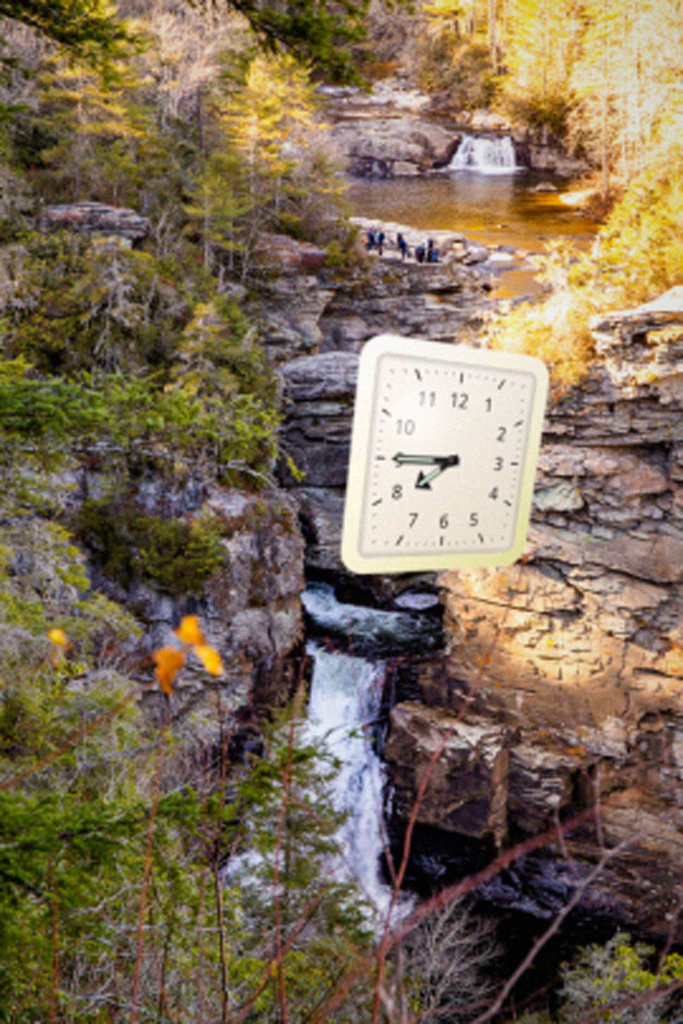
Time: {"hour": 7, "minute": 45}
